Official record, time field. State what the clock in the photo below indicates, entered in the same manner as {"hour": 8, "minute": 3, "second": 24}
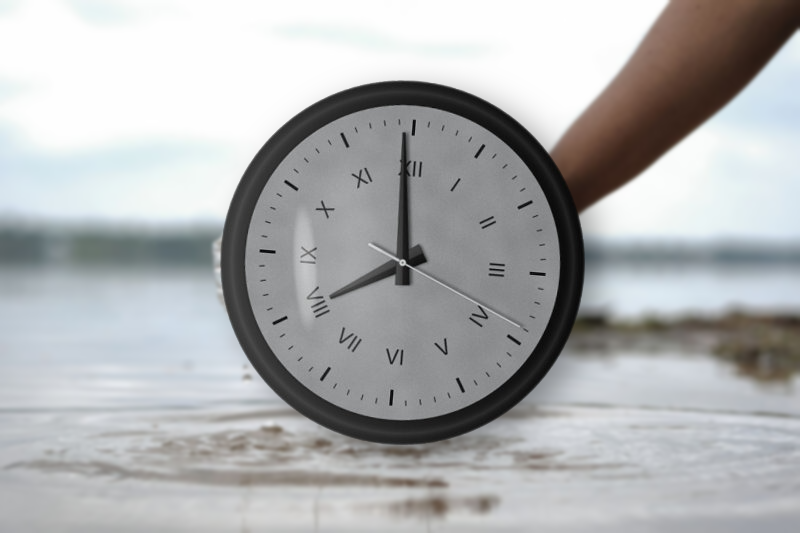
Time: {"hour": 7, "minute": 59, "second": 19}
